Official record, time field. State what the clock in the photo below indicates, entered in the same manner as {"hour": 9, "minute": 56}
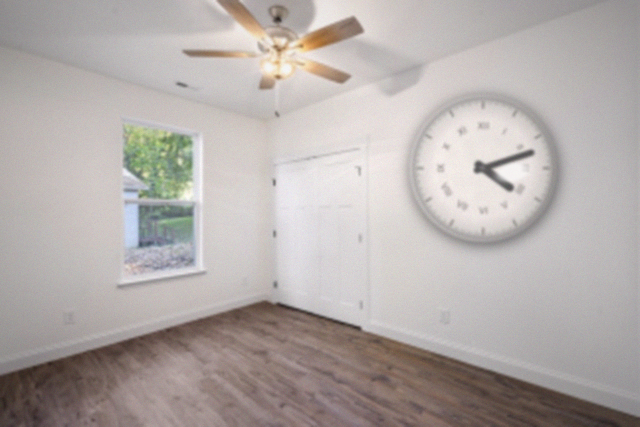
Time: {"hour": 4, "minute": 12}
